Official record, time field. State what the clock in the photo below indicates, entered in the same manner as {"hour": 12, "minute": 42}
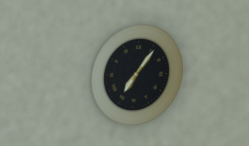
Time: {"hour": 7, "minute": 6}
